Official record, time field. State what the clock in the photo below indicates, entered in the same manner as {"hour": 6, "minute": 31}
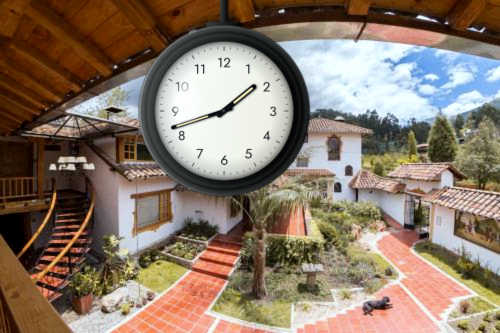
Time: {"hour": 1, "minute": 42}
